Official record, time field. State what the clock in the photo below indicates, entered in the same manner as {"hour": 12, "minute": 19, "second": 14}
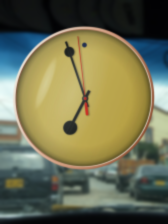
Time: {"hour": 6, "minute": 56, "second": 59}
